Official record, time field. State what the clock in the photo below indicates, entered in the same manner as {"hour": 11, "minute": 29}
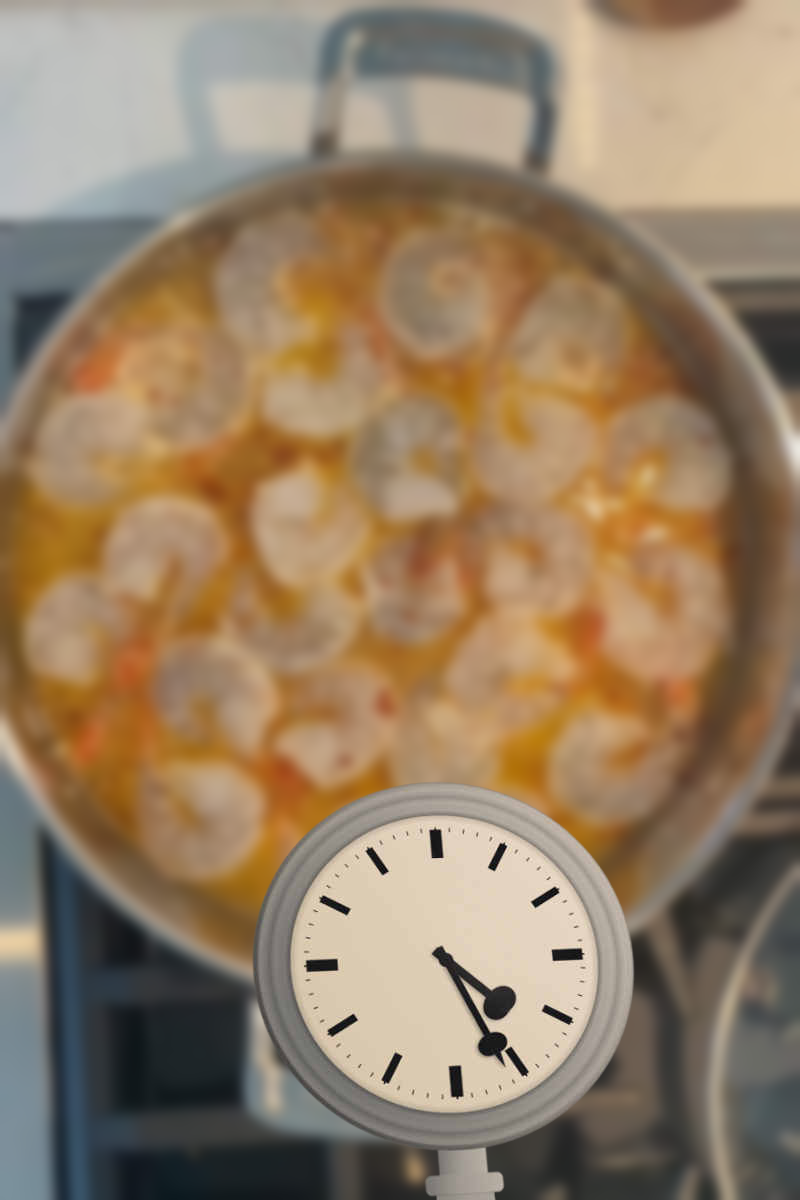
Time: {"hour": 4, "minute": 26}
